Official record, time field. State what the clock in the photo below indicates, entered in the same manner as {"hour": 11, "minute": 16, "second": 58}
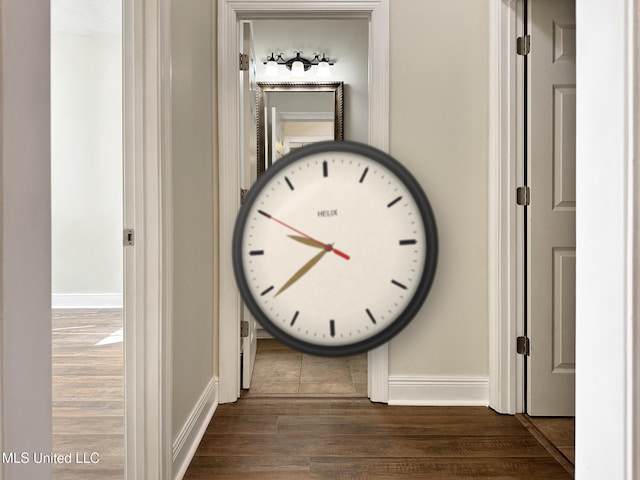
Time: {"hour": 9, "minute": 38, "second": 50}
